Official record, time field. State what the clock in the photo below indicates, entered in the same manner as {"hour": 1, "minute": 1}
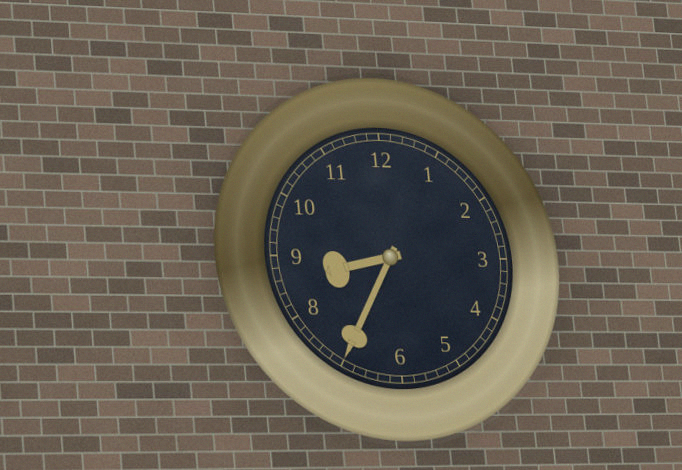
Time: {"hour": 8, "minute": 35}
